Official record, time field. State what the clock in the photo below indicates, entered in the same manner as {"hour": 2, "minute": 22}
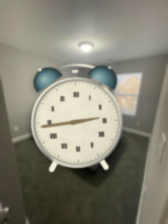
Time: {"hour": 2, "minute": 44}
